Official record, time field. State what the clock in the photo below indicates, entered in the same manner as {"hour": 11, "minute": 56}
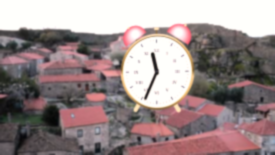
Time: {"hour": 11, "minute": 34}
